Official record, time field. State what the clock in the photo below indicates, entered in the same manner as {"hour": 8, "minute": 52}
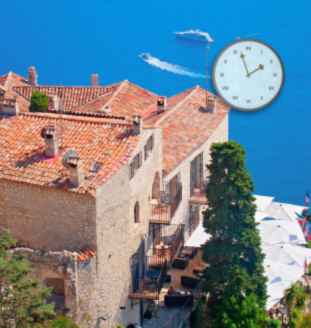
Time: {"hour": 1, "minute": 57}
